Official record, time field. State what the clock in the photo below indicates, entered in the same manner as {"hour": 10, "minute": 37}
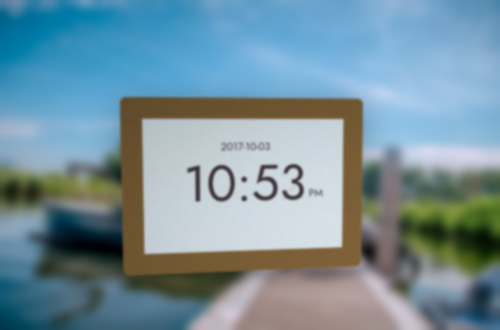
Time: {"hour": 10, "minute": 53}
